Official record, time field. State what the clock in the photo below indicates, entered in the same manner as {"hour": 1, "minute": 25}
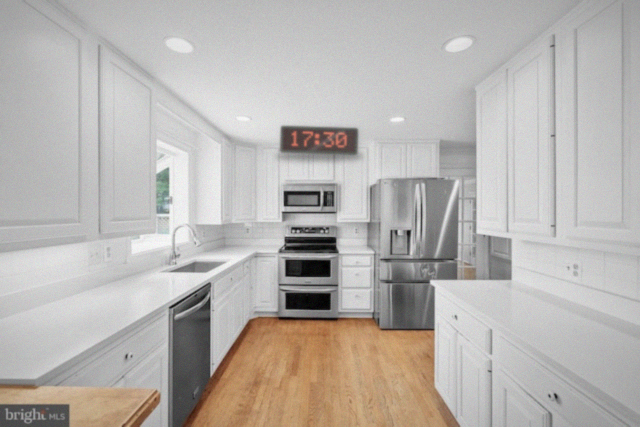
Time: {"hour": 17, "minute": 30}
